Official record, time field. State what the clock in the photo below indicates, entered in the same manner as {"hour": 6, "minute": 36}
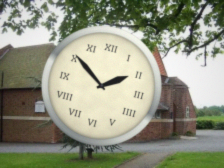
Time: {"hour": 1, "minute": 51}
